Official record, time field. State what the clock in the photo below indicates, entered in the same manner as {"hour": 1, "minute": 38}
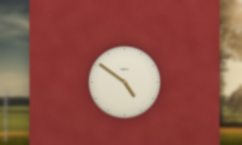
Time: {"hour": 4, "minute": 51}
